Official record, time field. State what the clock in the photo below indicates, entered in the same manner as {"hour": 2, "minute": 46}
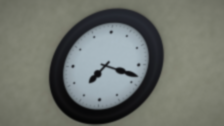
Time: {"hour": 7, "minute": 18}
